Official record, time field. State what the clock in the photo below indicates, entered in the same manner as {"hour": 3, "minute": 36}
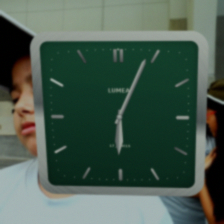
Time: {"hour": 6, "minute": 4}
